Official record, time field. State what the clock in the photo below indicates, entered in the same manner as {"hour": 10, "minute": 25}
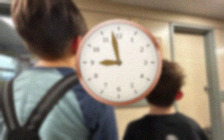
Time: {"hour": 8, "minute": 58}
